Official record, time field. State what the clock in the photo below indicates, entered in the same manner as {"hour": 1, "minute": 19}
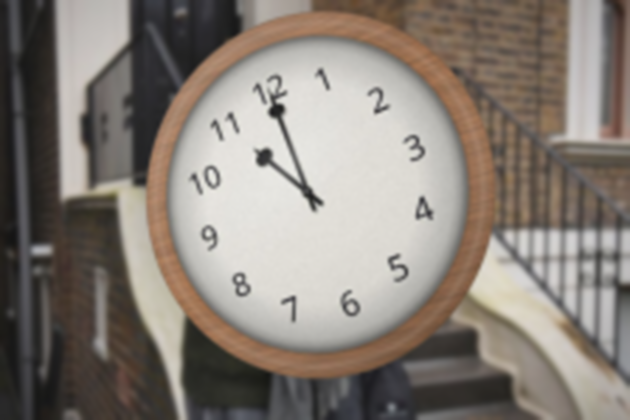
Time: {"hour": 11, "minute": 0}
